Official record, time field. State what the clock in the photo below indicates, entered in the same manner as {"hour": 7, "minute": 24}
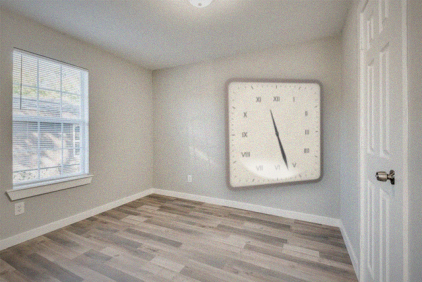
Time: {"hour": 11, "minute": 27}
